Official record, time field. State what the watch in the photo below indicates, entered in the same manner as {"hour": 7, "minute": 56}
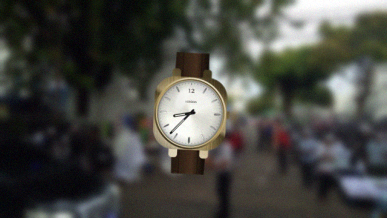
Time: {"hour": 8, "minute": 37}
